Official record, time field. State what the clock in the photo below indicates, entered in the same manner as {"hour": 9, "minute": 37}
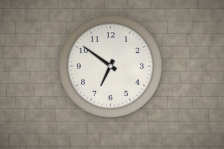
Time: {"hour": 6, "minute": 51}
